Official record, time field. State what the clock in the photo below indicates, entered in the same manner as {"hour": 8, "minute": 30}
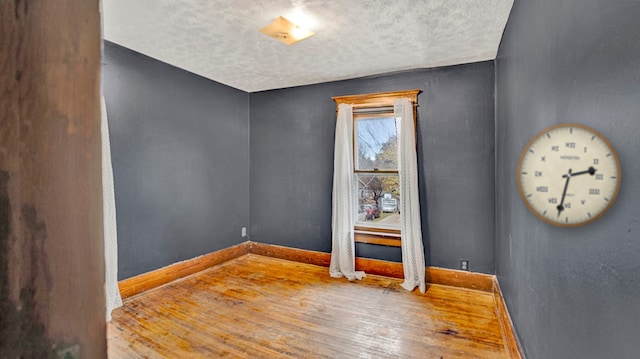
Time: {"hour": 2, "minute": 32}
